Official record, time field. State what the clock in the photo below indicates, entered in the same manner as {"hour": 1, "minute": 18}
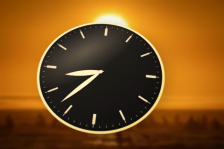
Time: {"hour": 8, "minute": 37}
